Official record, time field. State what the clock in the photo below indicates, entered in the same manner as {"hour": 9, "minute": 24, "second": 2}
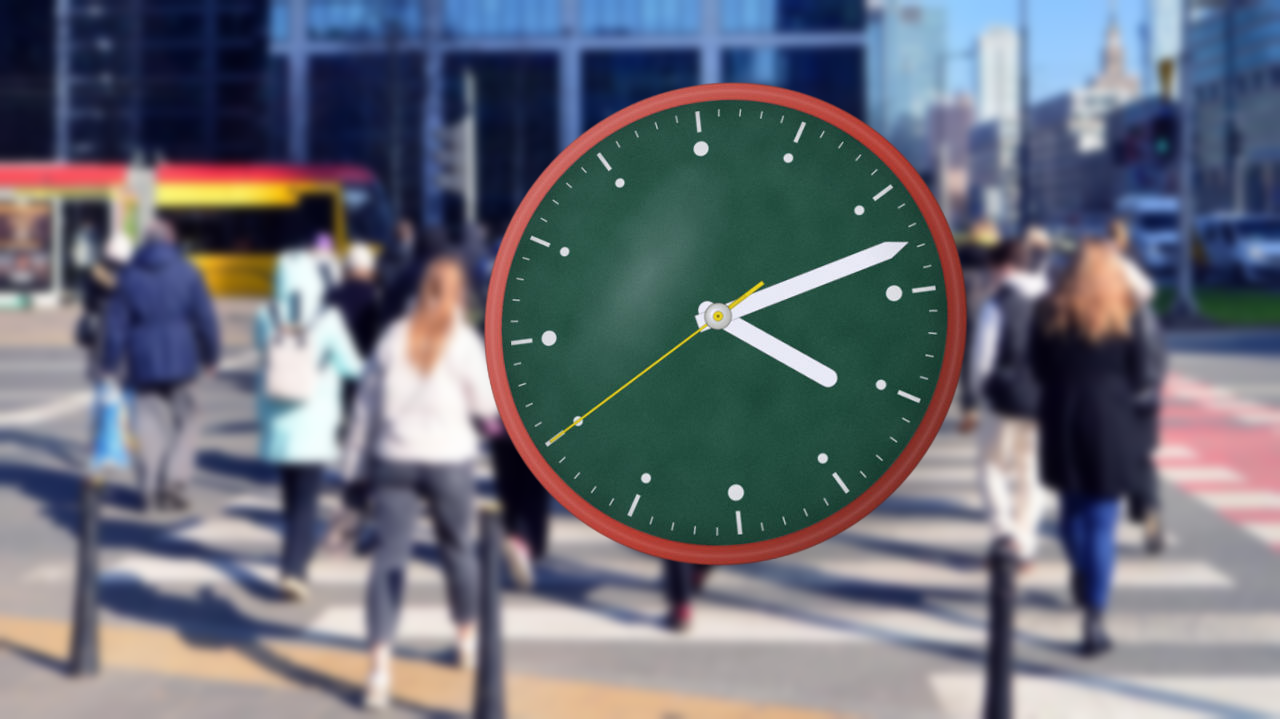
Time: {"hour": 4, "minute": 12, "second": 40}
